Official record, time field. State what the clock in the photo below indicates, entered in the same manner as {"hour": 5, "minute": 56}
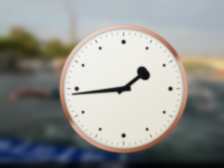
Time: {"hour": 1, "minute": 44}
